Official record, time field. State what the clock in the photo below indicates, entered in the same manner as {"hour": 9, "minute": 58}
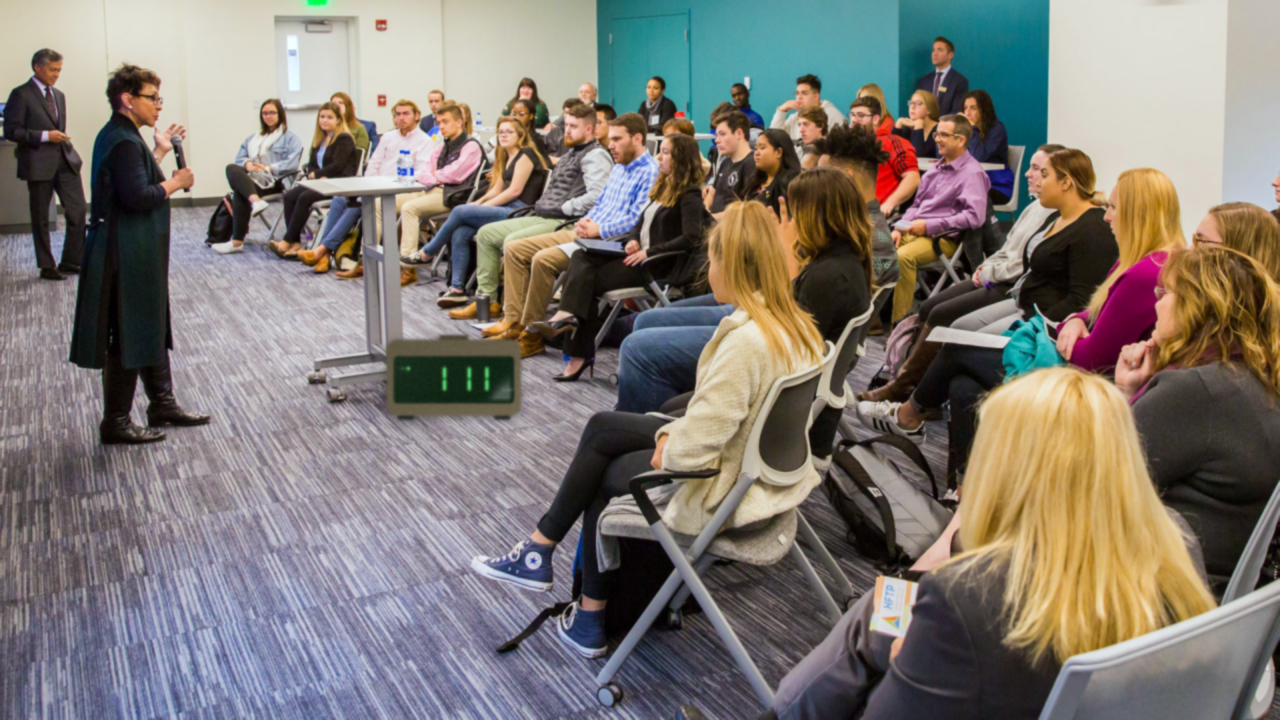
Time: {"hour": 1, "minute": 11}
